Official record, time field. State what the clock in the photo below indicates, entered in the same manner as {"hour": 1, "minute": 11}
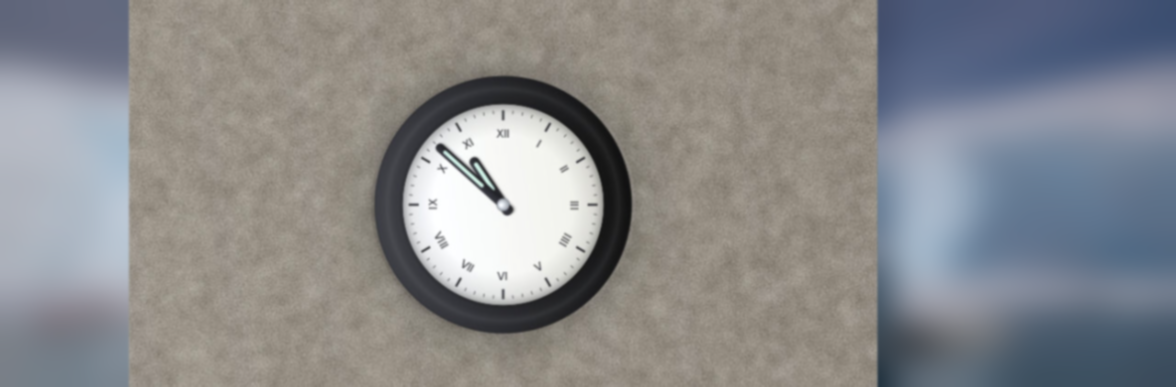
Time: {"hour": 10, "minute": 52}
